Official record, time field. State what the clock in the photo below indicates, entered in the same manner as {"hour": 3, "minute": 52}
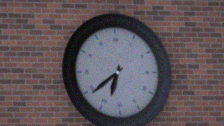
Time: {"hour": 6, "minute": 39}
